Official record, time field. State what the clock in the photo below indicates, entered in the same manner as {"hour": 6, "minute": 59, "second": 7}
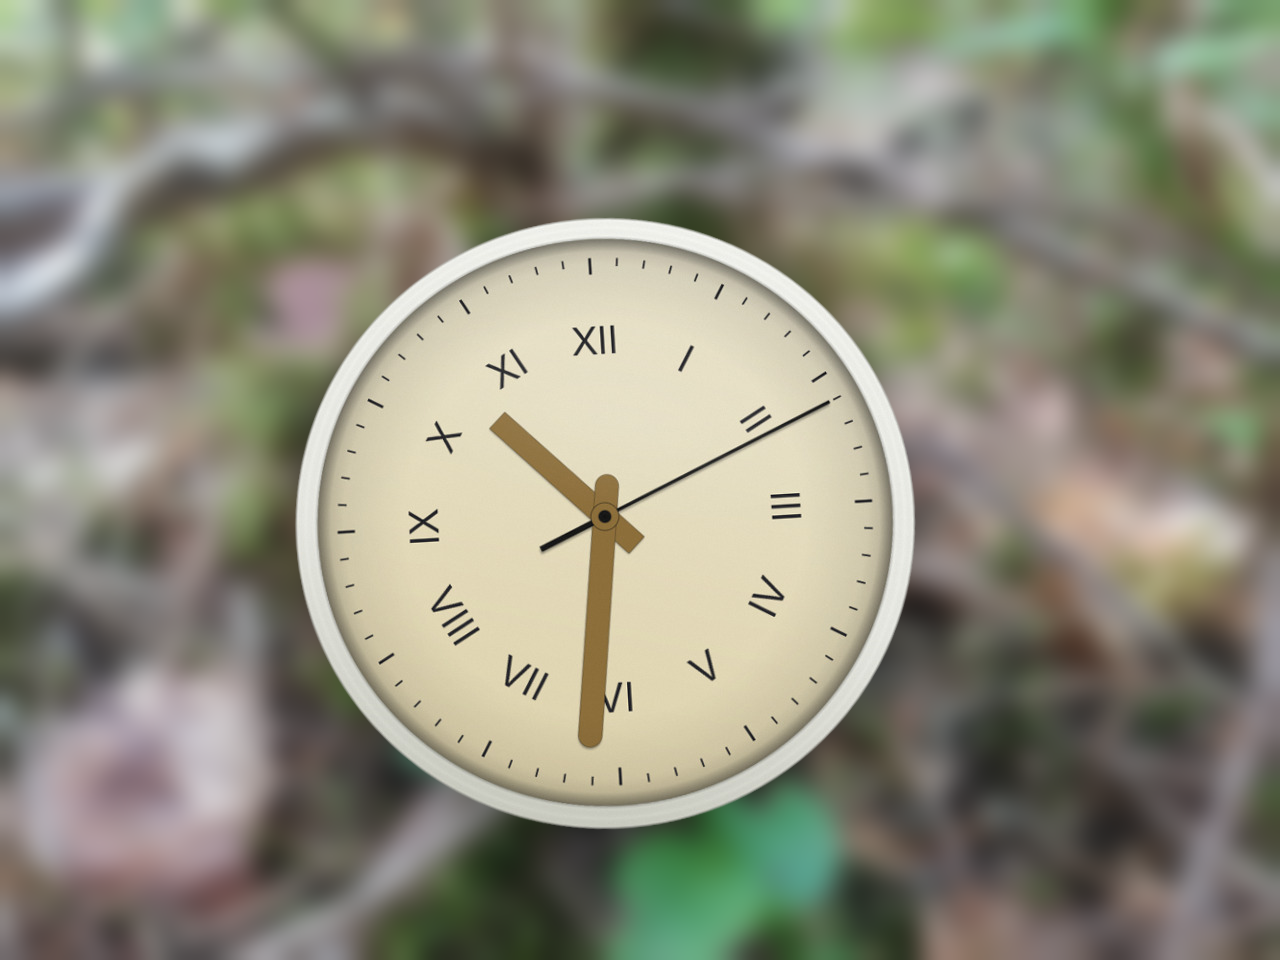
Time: {"hour": 10, "minute": 31, "second": 11}
